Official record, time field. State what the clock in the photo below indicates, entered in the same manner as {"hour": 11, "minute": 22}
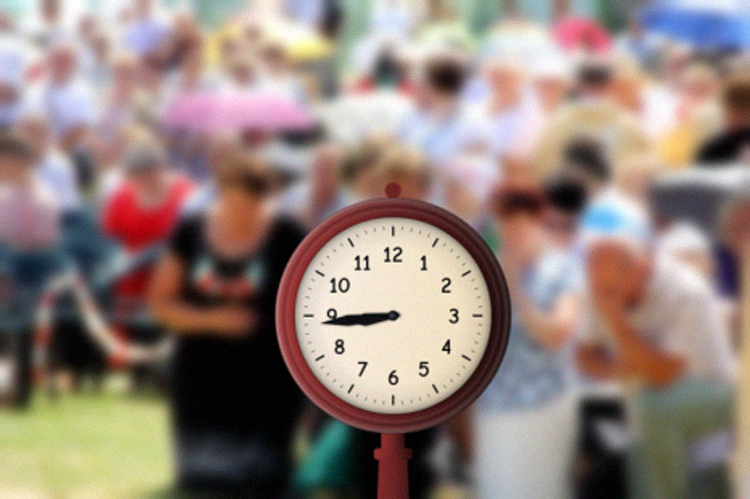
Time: {"hour": 8, "minute": 44}
